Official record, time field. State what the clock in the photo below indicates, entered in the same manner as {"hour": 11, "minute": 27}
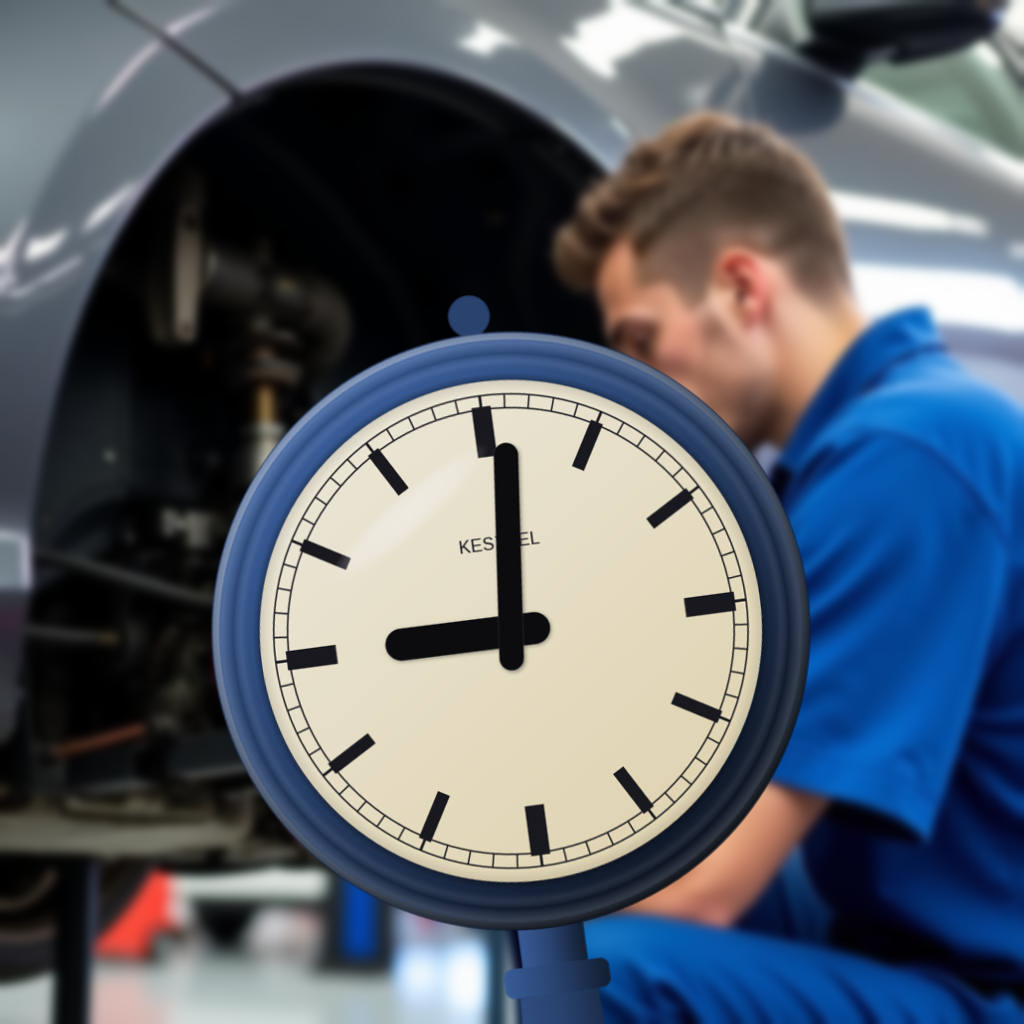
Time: {"hour": 9, "minute": 1}
